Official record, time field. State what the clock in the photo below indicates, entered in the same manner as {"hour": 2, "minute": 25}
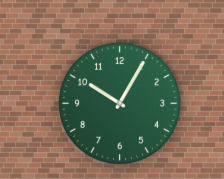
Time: {"hour": 10, "minute": 5}
